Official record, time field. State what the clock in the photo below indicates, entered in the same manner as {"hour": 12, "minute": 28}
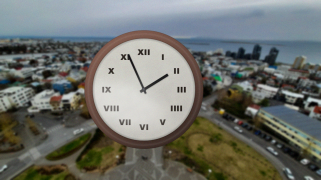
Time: {"hour": 1, "minute": 56}
